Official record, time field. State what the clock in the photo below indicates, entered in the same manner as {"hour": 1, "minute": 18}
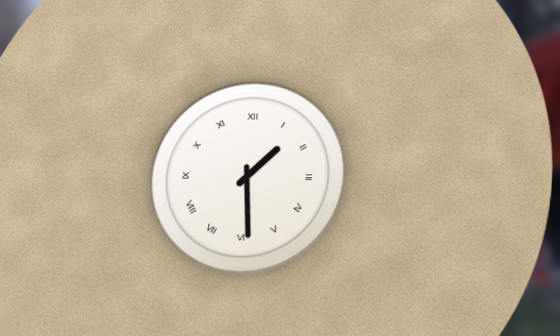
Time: {"hour": 1, "minute": 29}
